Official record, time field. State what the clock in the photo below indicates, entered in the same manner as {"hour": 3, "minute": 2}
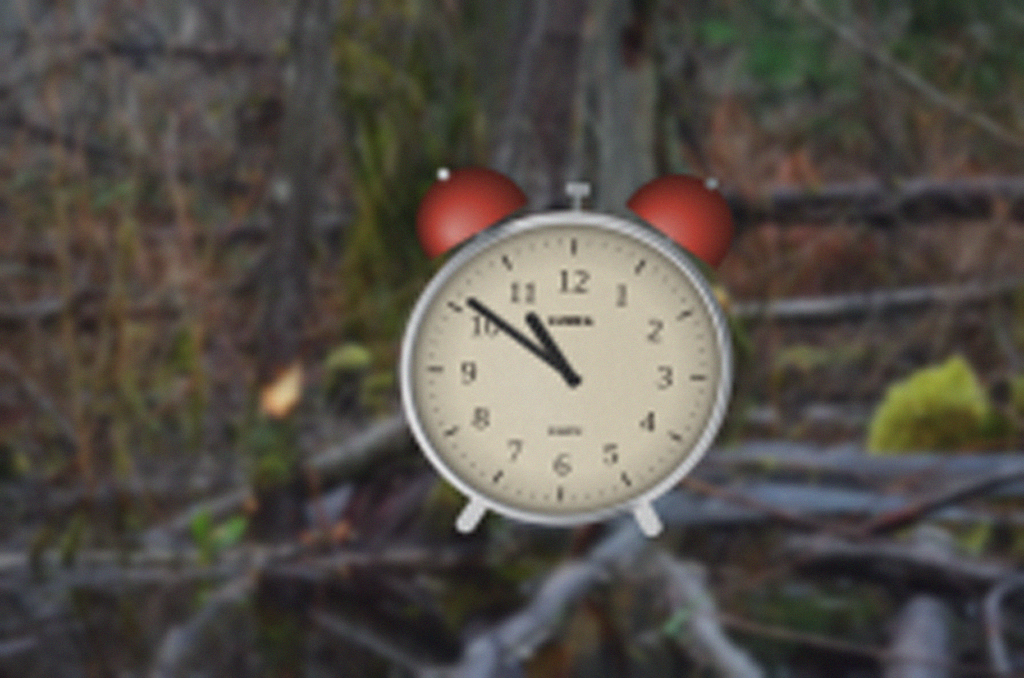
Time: {"hour": 10, "minute": 51}
